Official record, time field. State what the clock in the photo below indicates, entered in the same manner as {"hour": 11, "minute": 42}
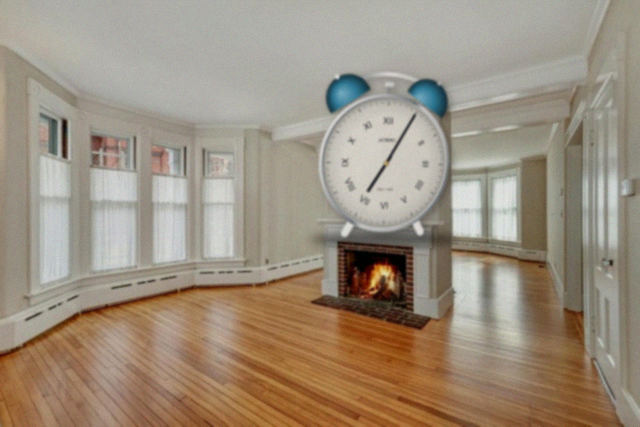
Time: {"hour": 7, "minute": 5}
